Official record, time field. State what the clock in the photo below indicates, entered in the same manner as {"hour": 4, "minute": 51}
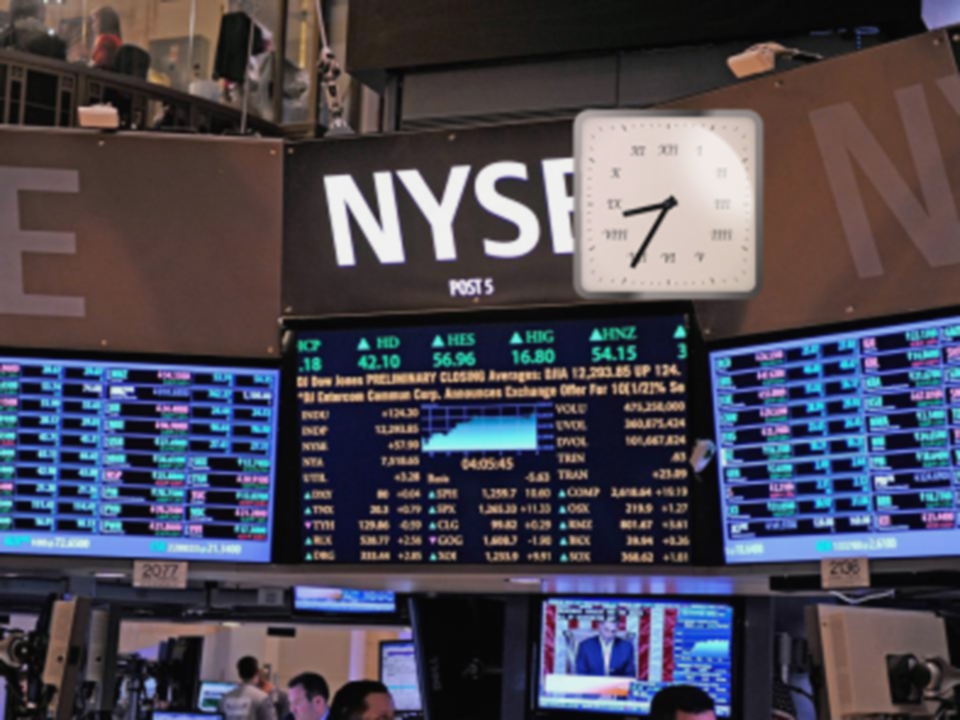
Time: {"hour": 8, "minute": 35}
